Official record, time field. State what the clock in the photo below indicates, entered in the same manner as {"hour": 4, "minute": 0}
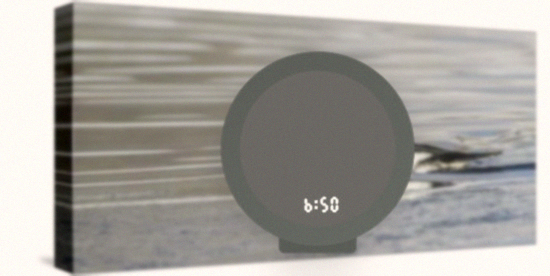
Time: {"hour": 6, "minute": 50}
